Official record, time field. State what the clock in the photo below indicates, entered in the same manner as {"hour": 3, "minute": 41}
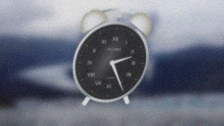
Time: {"hour": 2, "minute": 25}
